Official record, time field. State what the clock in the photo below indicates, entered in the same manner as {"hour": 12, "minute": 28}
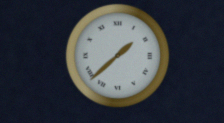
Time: {"hour": 1, "minute": 38}
